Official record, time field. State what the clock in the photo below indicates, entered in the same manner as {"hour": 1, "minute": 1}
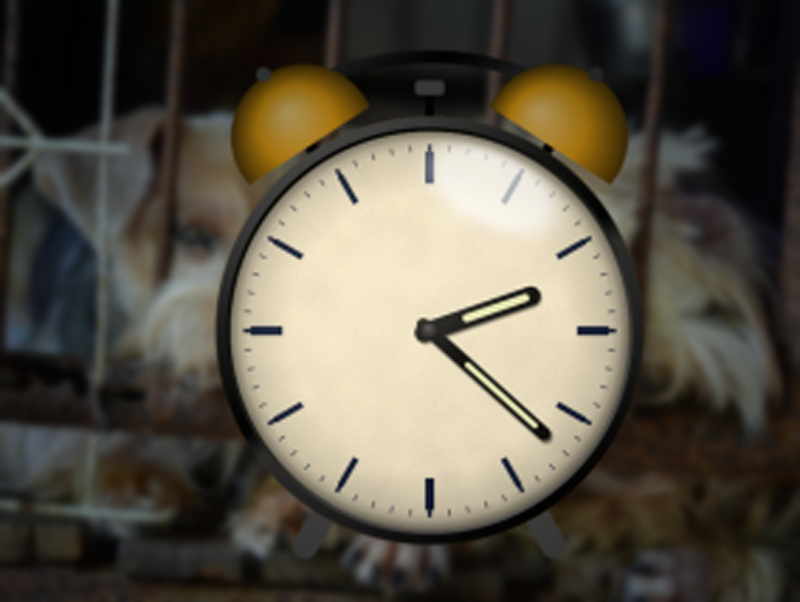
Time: {"hour": 2, "minute": 22}
